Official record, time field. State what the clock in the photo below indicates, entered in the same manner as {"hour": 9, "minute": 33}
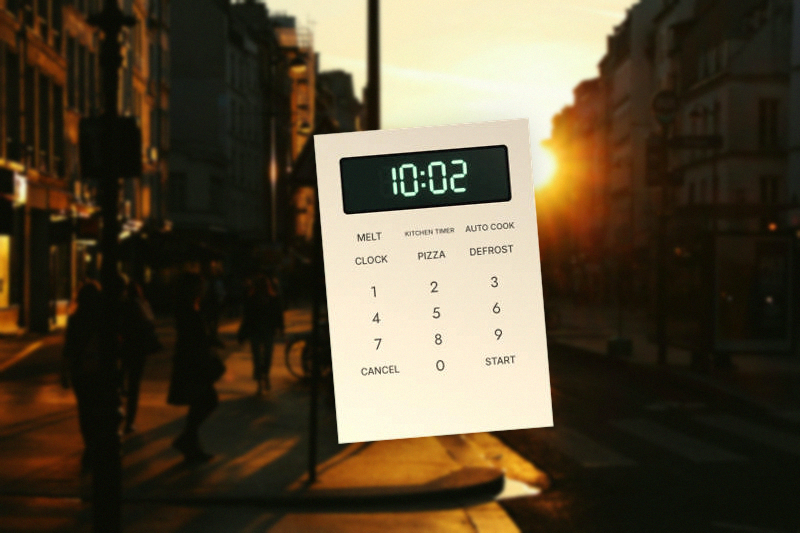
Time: {"hour": 10, "minute": 2}
